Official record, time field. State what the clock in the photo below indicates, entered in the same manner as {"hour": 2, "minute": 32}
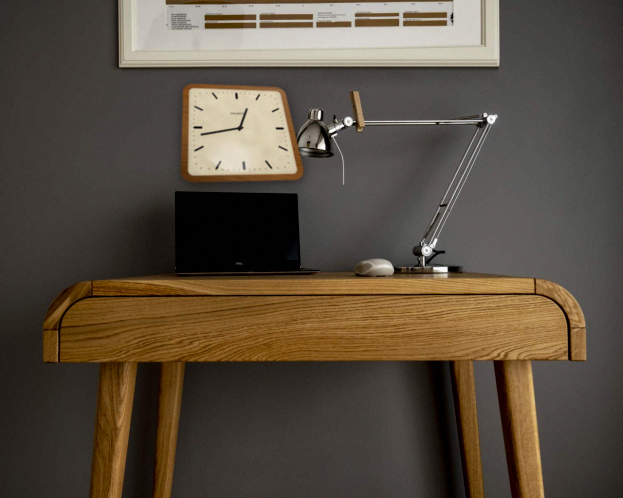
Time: {"hour": 12, "minute": 43}
